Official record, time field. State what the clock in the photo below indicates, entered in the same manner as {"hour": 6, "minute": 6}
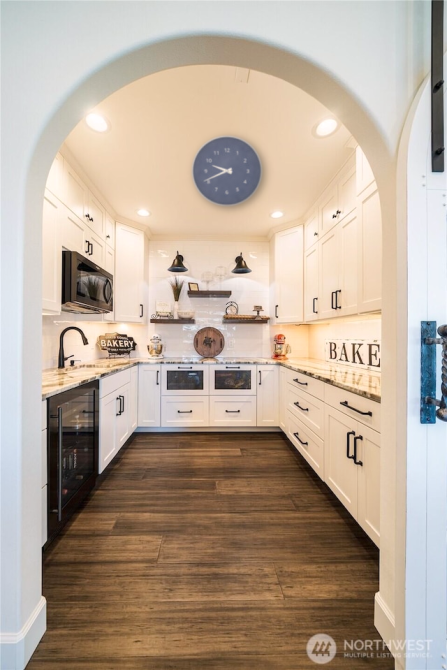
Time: {"hour": 9, "minute": 41}
